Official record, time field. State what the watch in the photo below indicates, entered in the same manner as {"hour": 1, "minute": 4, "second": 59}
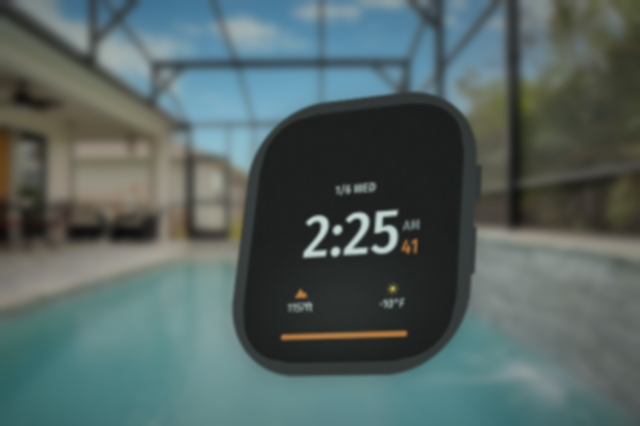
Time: {"hour": 2, "minute": 25, "second": 41}
